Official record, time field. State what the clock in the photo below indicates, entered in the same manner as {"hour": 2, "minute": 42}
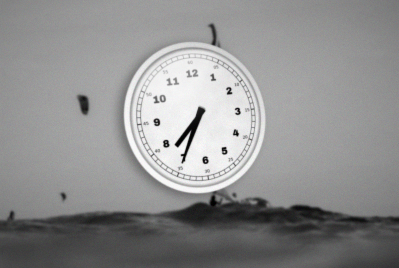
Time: {"hour": 7, "minute": 35}
